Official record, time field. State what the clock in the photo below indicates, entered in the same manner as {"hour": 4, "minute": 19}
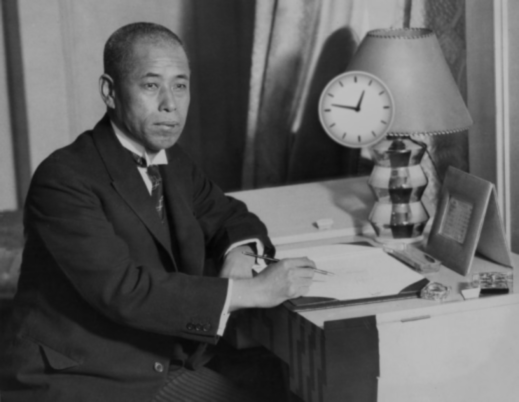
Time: {"hour": 12, "minute": 47}
